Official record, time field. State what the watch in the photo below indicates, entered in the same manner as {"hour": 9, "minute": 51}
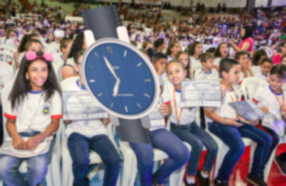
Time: {"hour": 6, "minute": 57}
